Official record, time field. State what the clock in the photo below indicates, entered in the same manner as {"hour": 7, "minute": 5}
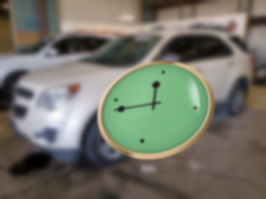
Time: {"hour": 11, "minute": 42}
